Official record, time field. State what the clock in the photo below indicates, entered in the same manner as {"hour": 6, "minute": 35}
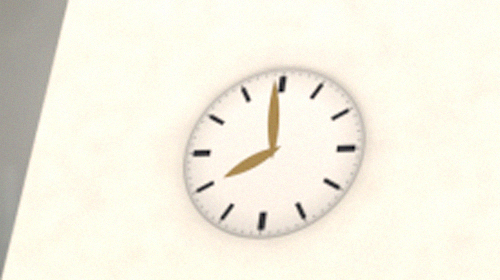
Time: {"hour": 7, "minute": 59}
